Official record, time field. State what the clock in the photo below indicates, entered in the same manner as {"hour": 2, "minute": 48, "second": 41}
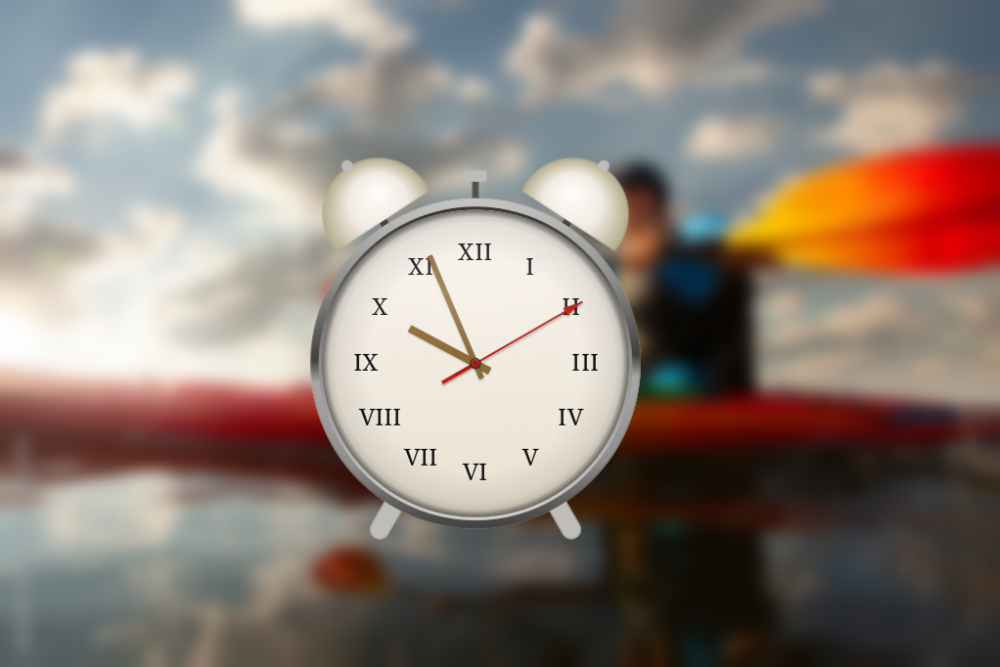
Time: {"hour": 9, "minute": 56, "second": 10}
